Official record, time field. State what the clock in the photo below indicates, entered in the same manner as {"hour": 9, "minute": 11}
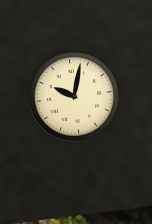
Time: {"hour": 10, "minute": 3}
